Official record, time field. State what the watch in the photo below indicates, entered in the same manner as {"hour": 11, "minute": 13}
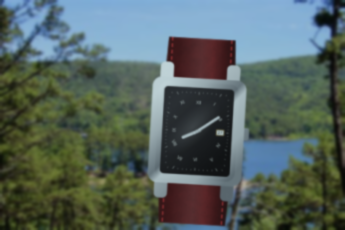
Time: {"hour": 8, "minute": 9}
